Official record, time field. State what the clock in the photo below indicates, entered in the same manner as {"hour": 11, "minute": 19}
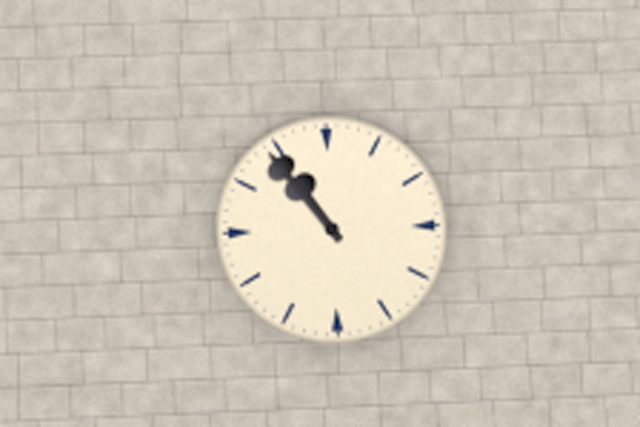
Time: {"hour": 10, "minute": 54}
